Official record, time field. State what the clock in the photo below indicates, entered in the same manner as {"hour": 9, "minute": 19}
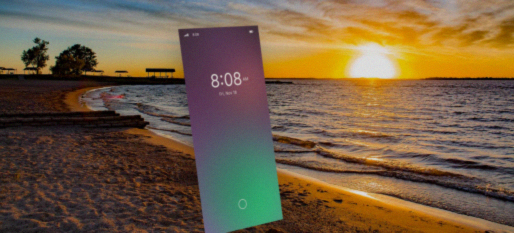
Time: {"hour": 8, "minute": 8}
